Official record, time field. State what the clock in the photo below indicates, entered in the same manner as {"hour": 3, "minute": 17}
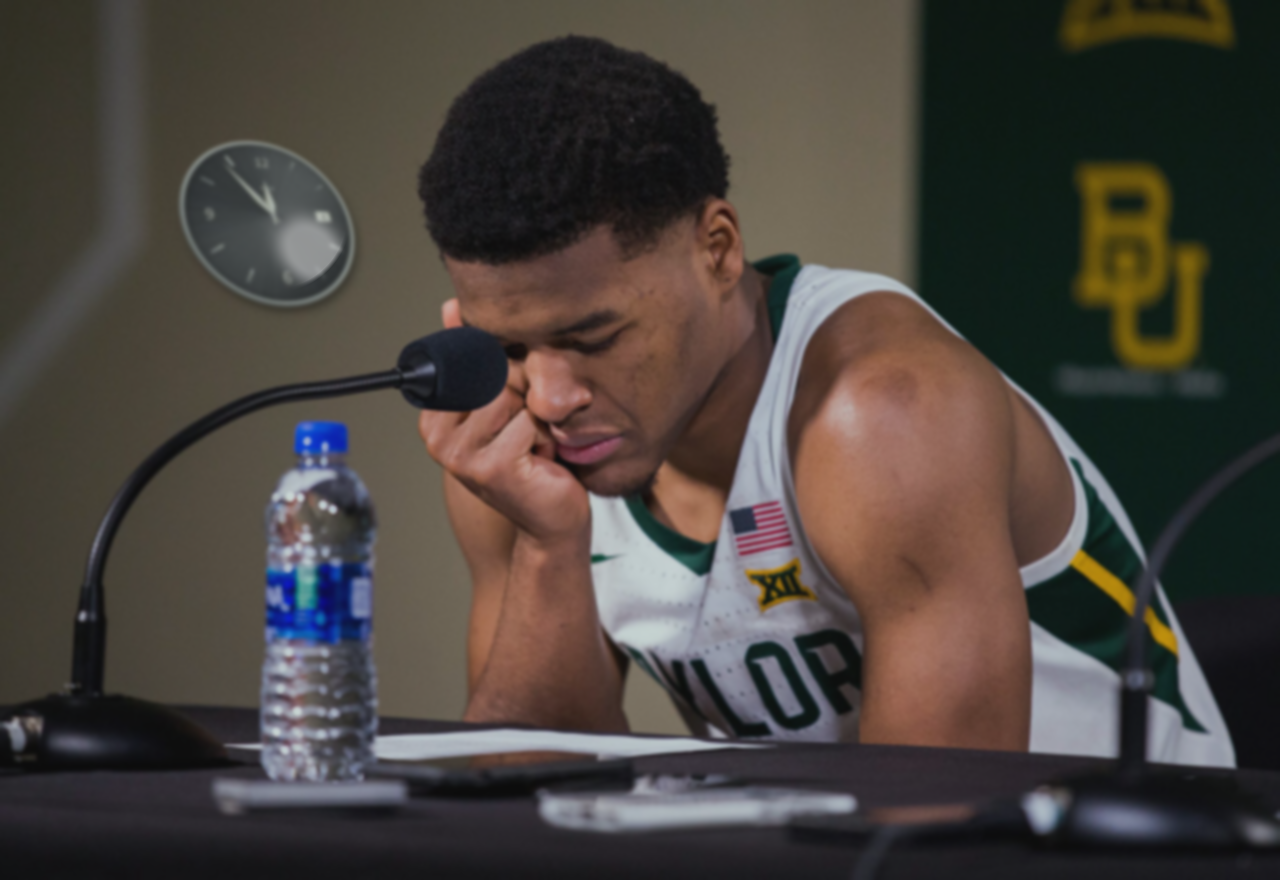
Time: {"hour": 11, "minute": 54}
